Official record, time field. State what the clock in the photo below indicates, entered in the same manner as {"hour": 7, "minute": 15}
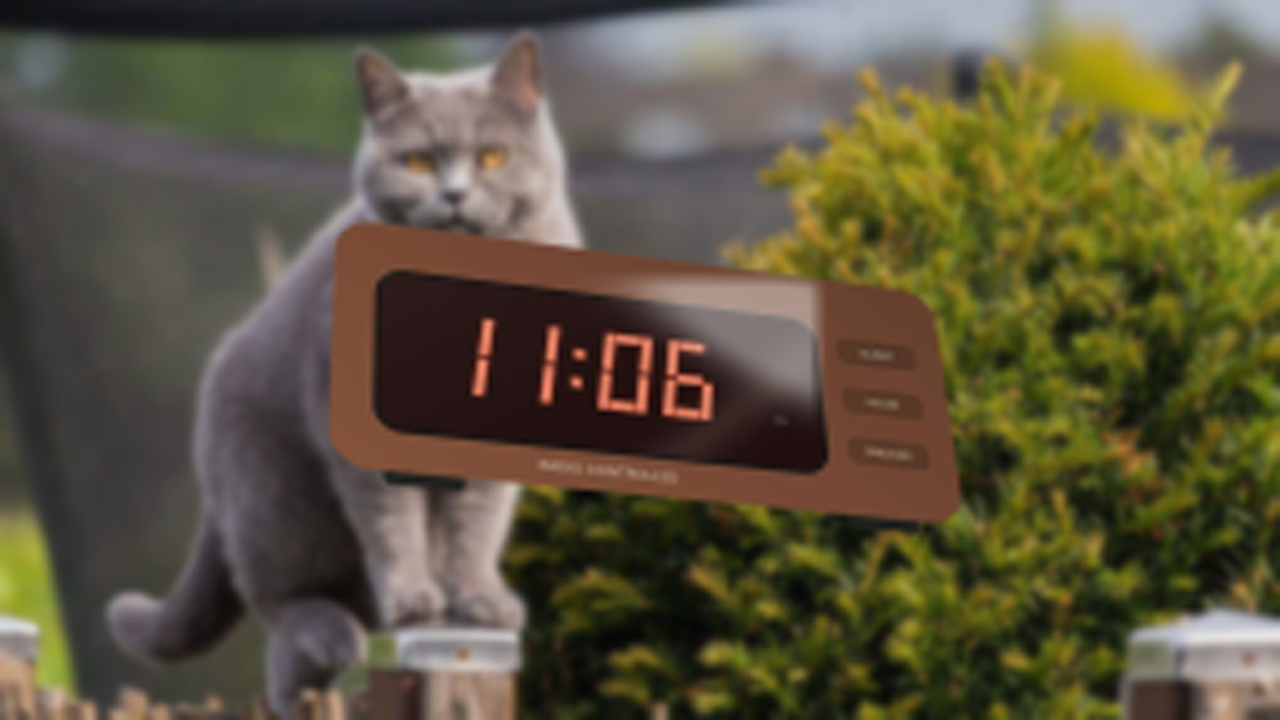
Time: {"hour": 11, "minute": 6}
